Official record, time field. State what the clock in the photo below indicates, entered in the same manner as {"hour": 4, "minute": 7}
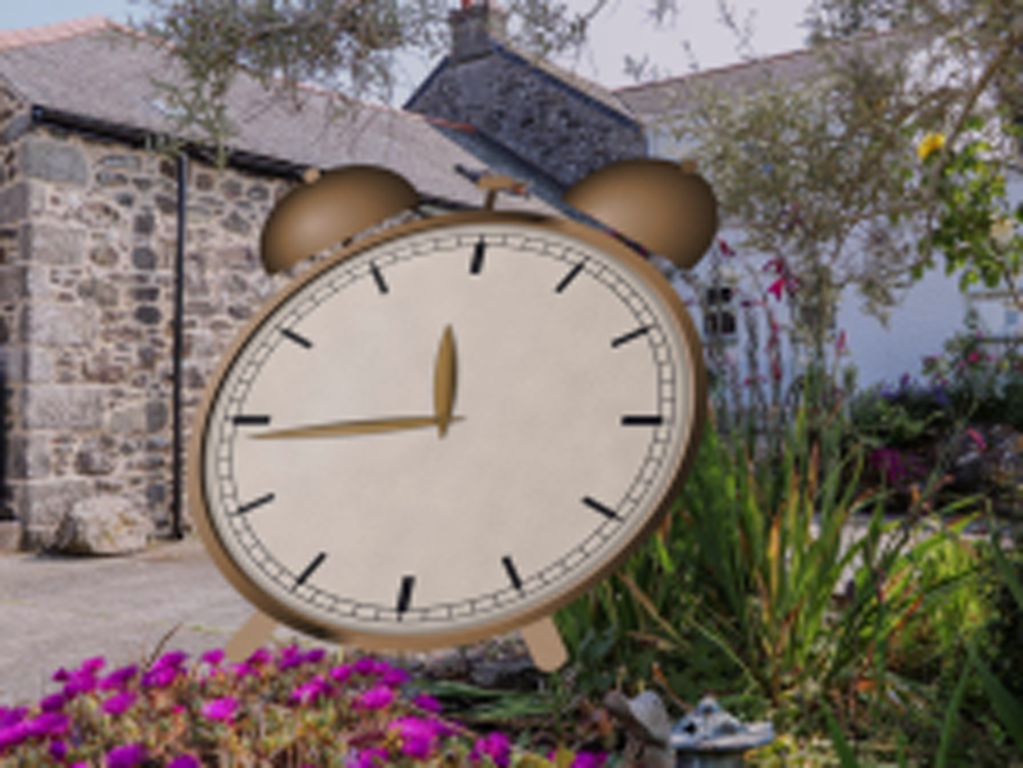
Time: {"hour": 11, "minute": 44}
